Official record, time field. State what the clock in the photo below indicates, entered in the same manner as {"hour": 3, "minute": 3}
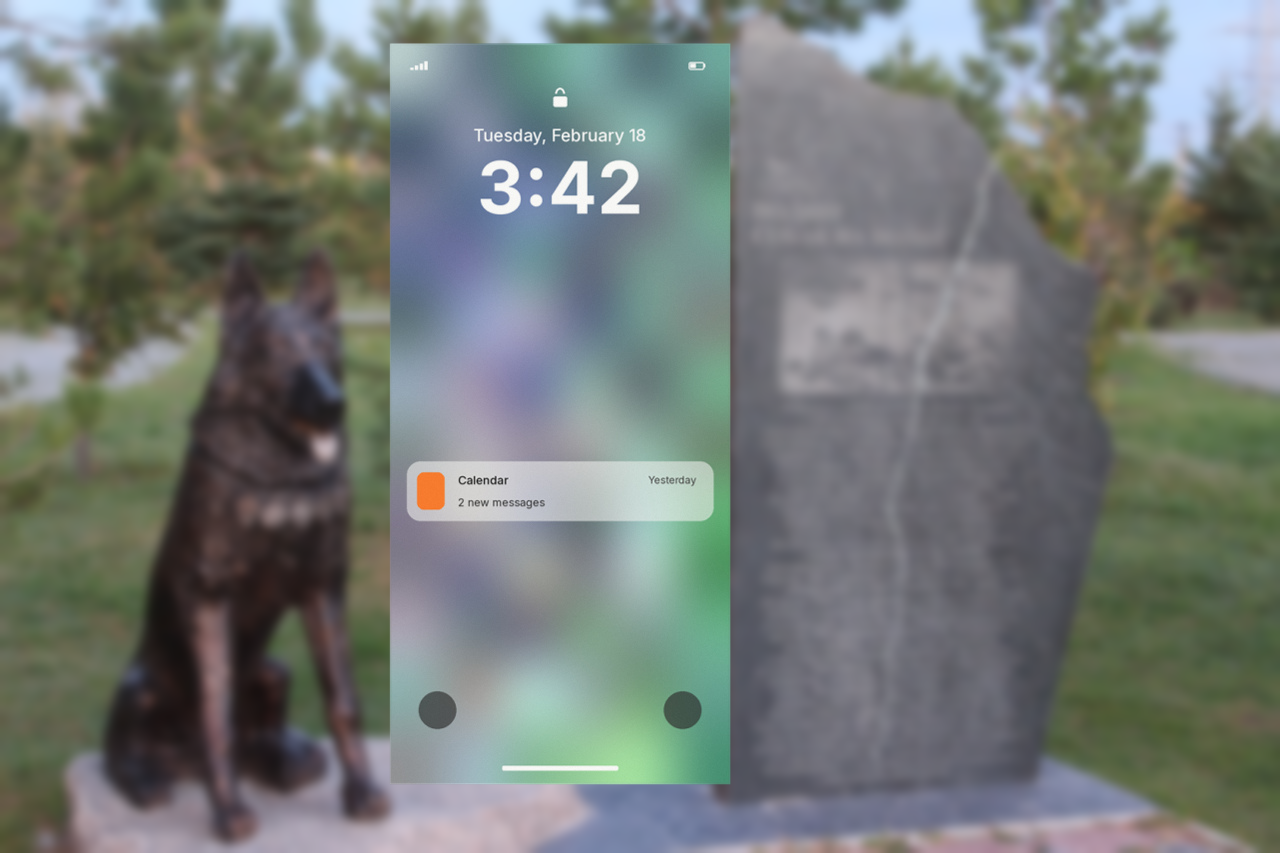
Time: {"hour": 3, "minute": 42}
